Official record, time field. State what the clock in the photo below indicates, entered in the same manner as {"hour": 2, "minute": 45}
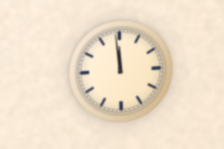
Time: {"hour": 11, "minute": 59}
